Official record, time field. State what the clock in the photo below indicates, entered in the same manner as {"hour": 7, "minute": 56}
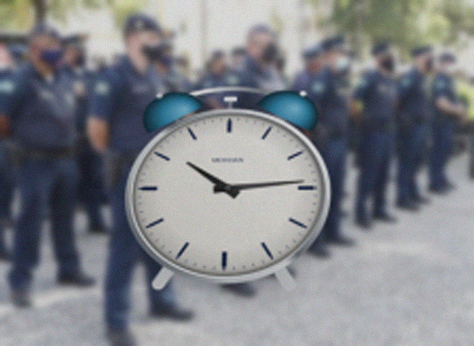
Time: {"hour": 10, "minute": 14}
